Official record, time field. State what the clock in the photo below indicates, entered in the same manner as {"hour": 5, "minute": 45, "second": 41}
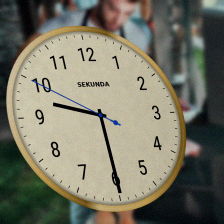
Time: {"hour": 9, "minute": 29, "second": 50}
